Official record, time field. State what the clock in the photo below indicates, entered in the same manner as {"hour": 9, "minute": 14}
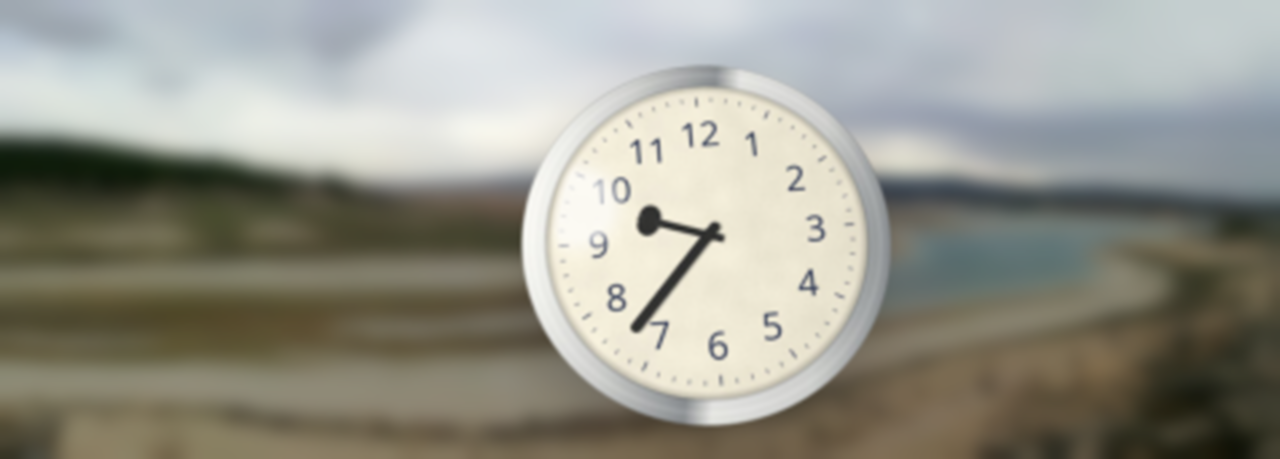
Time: {"hour": 9, "minute": 37}
